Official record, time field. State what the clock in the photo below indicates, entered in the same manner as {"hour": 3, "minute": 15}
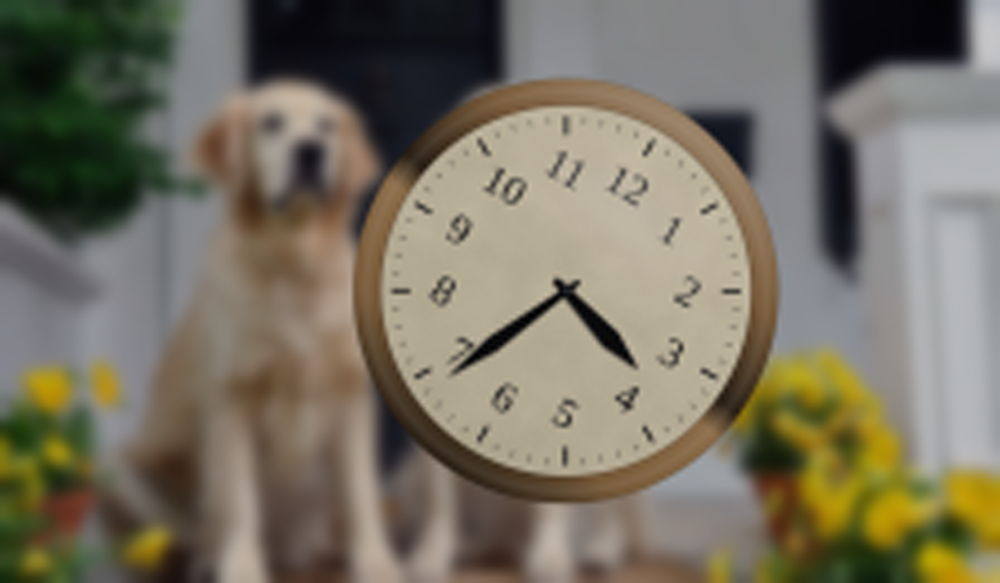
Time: {"hour": 3, "minute": 34}
